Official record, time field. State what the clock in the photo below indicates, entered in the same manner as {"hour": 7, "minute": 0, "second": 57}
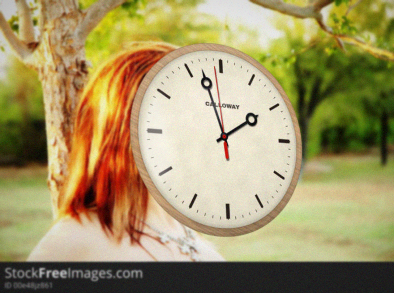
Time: {"hour": 1, "minute": 56, "second": 59}
